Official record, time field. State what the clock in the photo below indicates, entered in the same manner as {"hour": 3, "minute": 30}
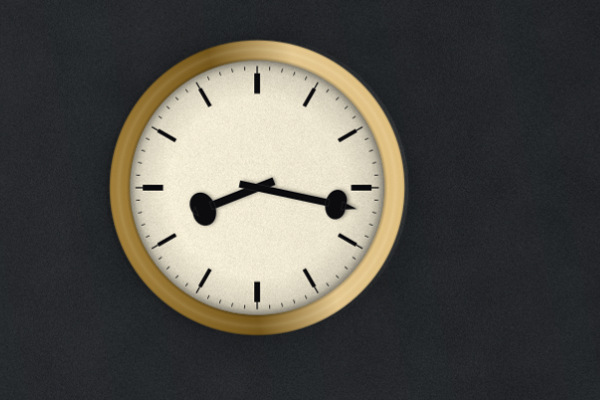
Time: {"hour": 8, "minute": 17}
